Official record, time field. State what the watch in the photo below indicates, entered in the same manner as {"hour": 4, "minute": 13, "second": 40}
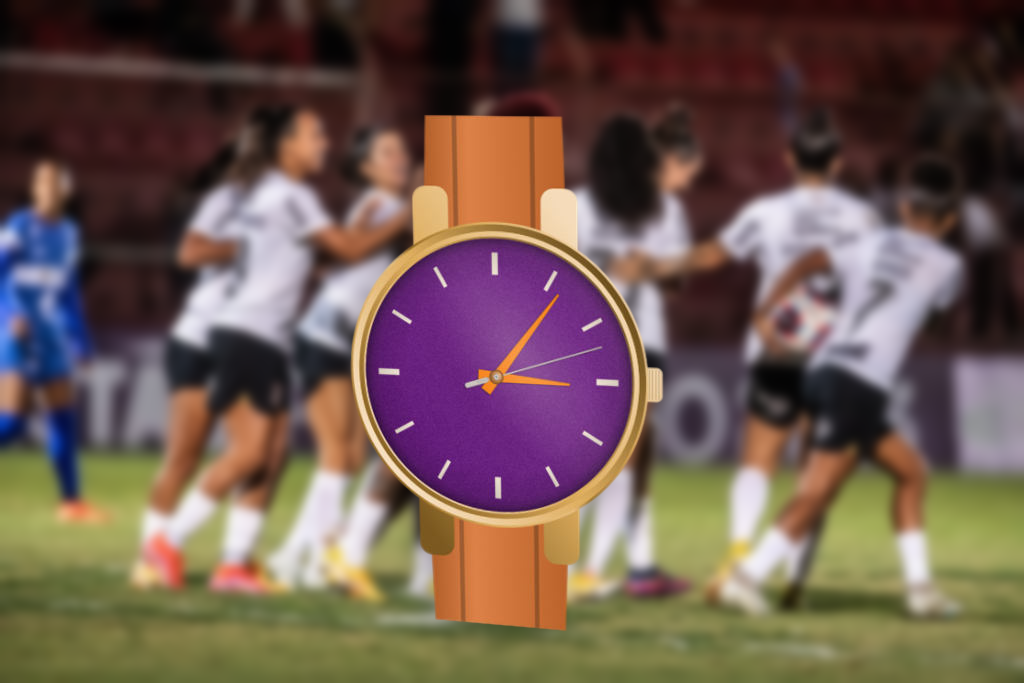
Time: {"hour": 3, "minute": 6, "second": 12}
